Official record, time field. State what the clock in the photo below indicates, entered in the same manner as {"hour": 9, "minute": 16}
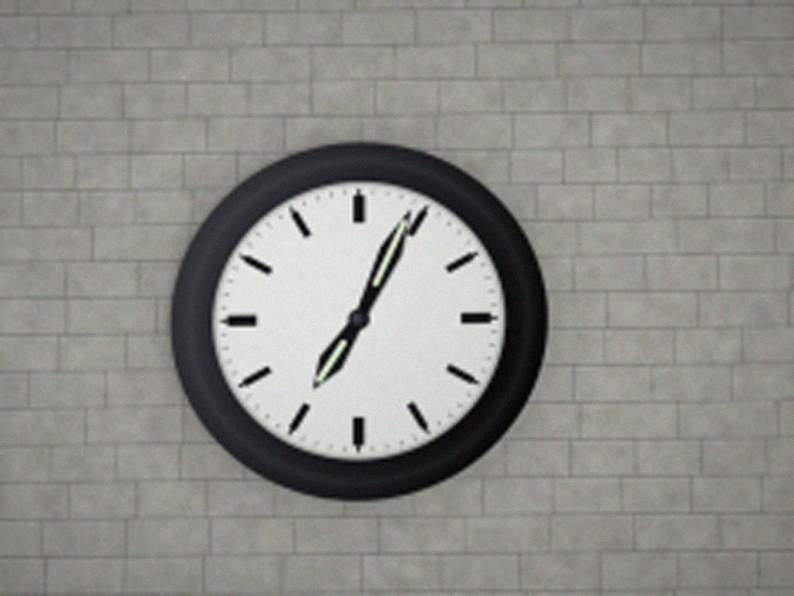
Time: {"hour": 7, "minute": 4}
